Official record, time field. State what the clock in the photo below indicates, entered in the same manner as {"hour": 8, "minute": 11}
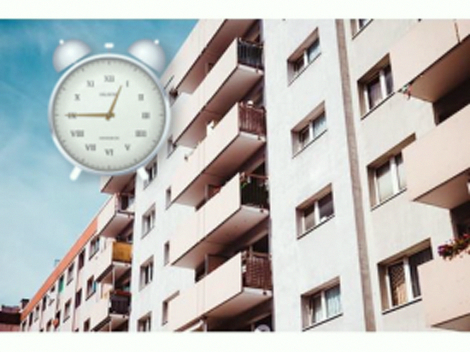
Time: {"hour": 12, "minute": 45}
